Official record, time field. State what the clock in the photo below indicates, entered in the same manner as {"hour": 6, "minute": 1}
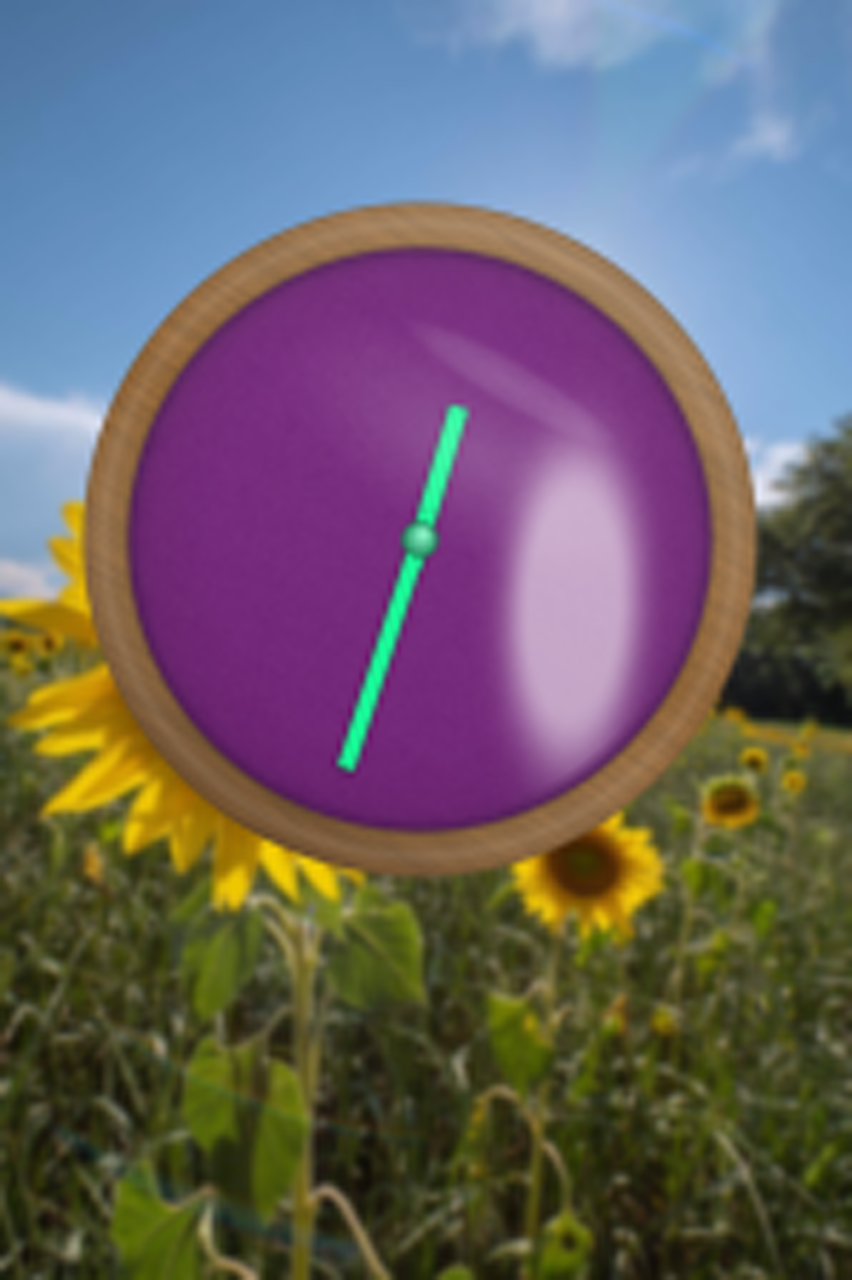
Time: {"hour": 12, "minute": 33}
